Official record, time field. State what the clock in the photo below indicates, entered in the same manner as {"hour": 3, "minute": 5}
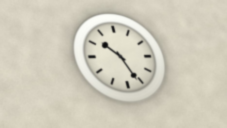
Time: {"hour": 10, "minute": 26}
